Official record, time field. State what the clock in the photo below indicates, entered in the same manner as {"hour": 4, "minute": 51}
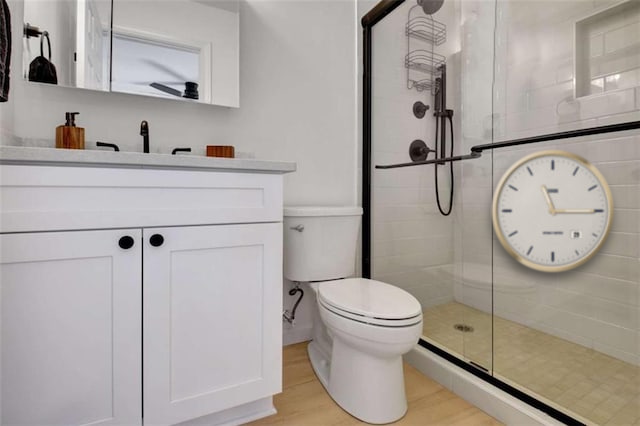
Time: {"hour": 11, "minute": 15}
